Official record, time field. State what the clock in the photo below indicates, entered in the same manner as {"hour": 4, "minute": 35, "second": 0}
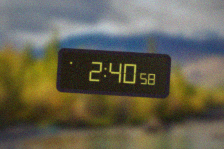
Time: {"hour": 2, "minute": 40, "second": 58}
